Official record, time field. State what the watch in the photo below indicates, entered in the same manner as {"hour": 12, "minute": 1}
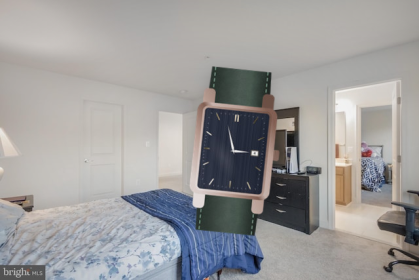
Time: {"hour": 2, "minute": 57}
